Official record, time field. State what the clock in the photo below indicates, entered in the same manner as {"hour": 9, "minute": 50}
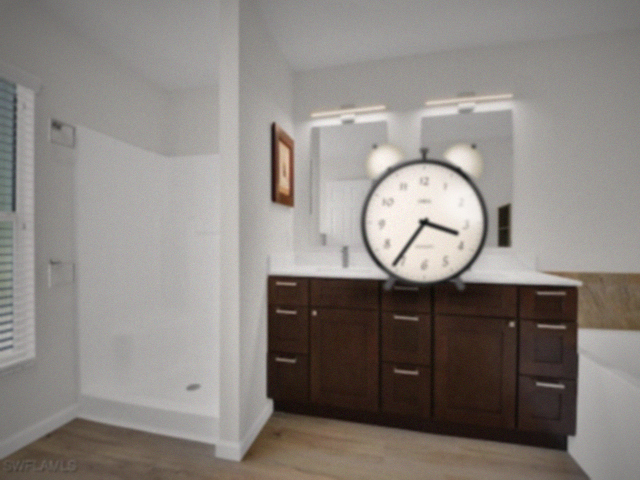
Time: {"hour": 3, "minute": 36}
